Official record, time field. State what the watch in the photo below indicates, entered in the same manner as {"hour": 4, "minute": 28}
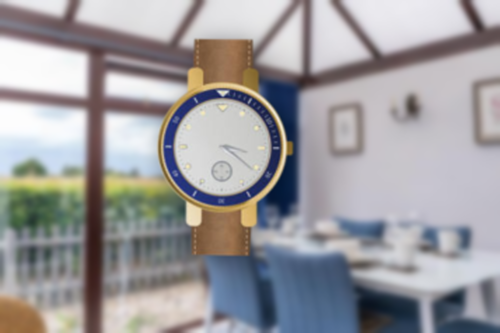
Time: {"hour": 3, "minute": 21}
